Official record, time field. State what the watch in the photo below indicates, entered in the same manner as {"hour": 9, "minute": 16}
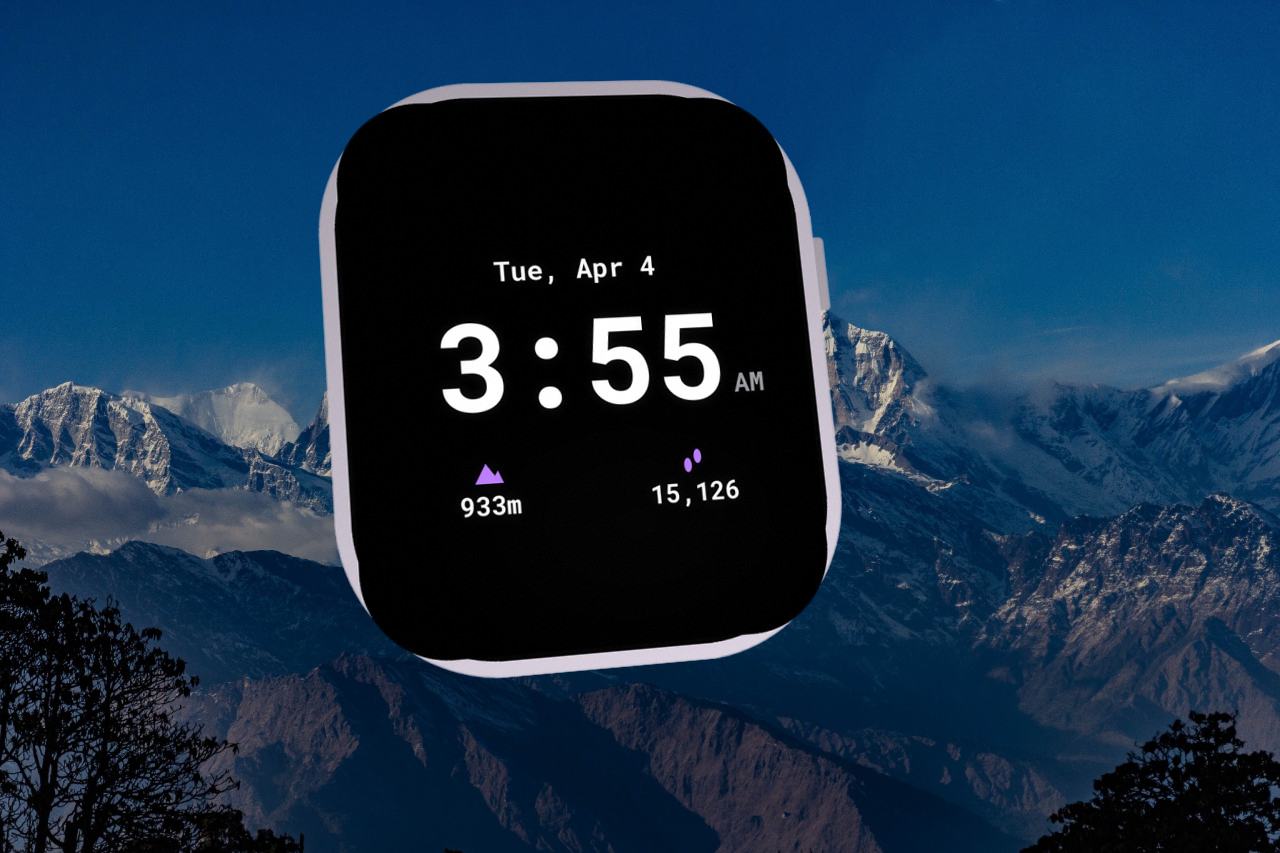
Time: {"hour": 3, "minute": 55}
